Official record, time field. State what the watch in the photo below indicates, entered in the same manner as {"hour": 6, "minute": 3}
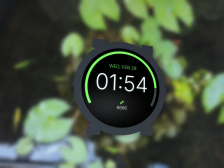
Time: {"hour": 1, "minute": 54}
